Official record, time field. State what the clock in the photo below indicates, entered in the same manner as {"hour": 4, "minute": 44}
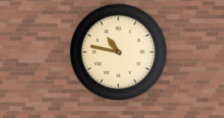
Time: {"hour": 10, "minute": 47}
